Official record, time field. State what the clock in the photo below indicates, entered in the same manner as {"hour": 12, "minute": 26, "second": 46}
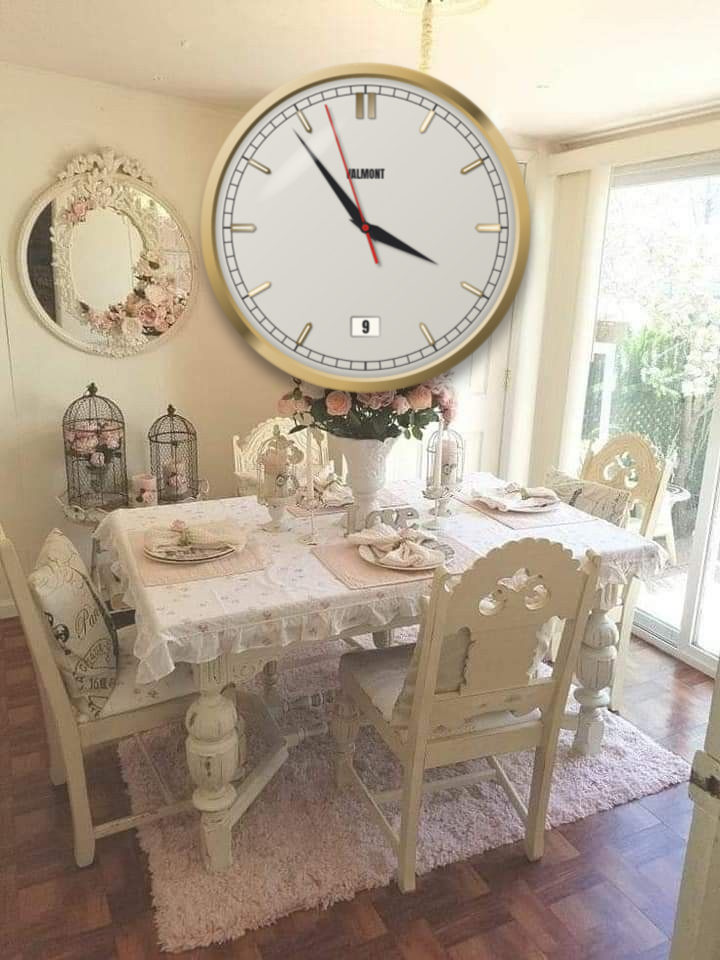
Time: {"hour": 3, "minute": 53, "second": 57}
